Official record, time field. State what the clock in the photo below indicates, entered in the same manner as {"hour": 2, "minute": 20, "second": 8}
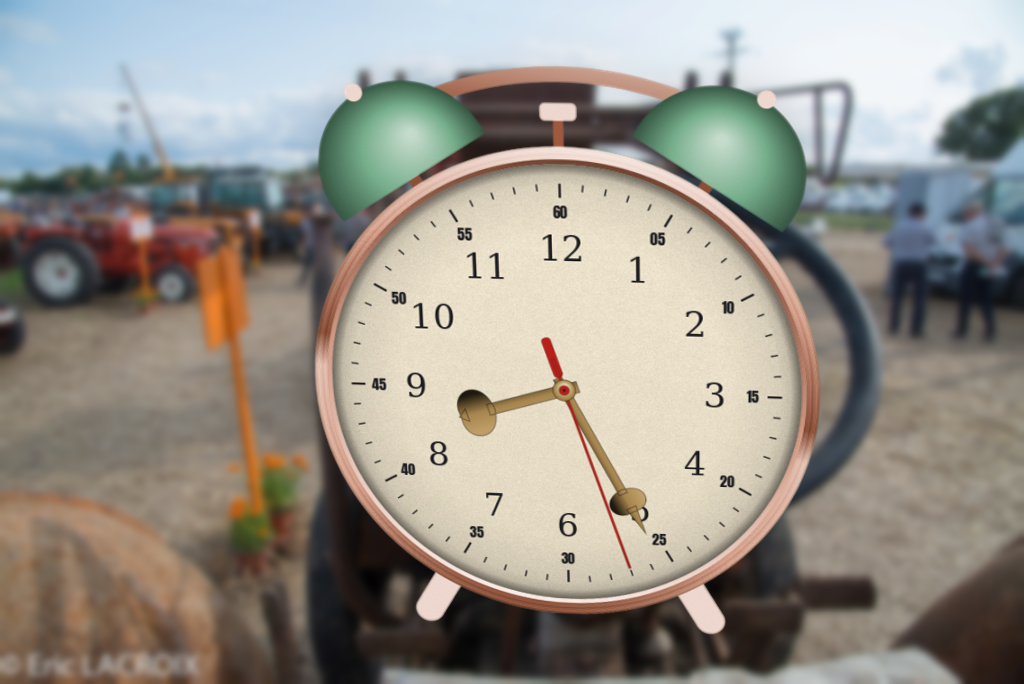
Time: {"hour": 8, "minute": 25, "second": 27}
